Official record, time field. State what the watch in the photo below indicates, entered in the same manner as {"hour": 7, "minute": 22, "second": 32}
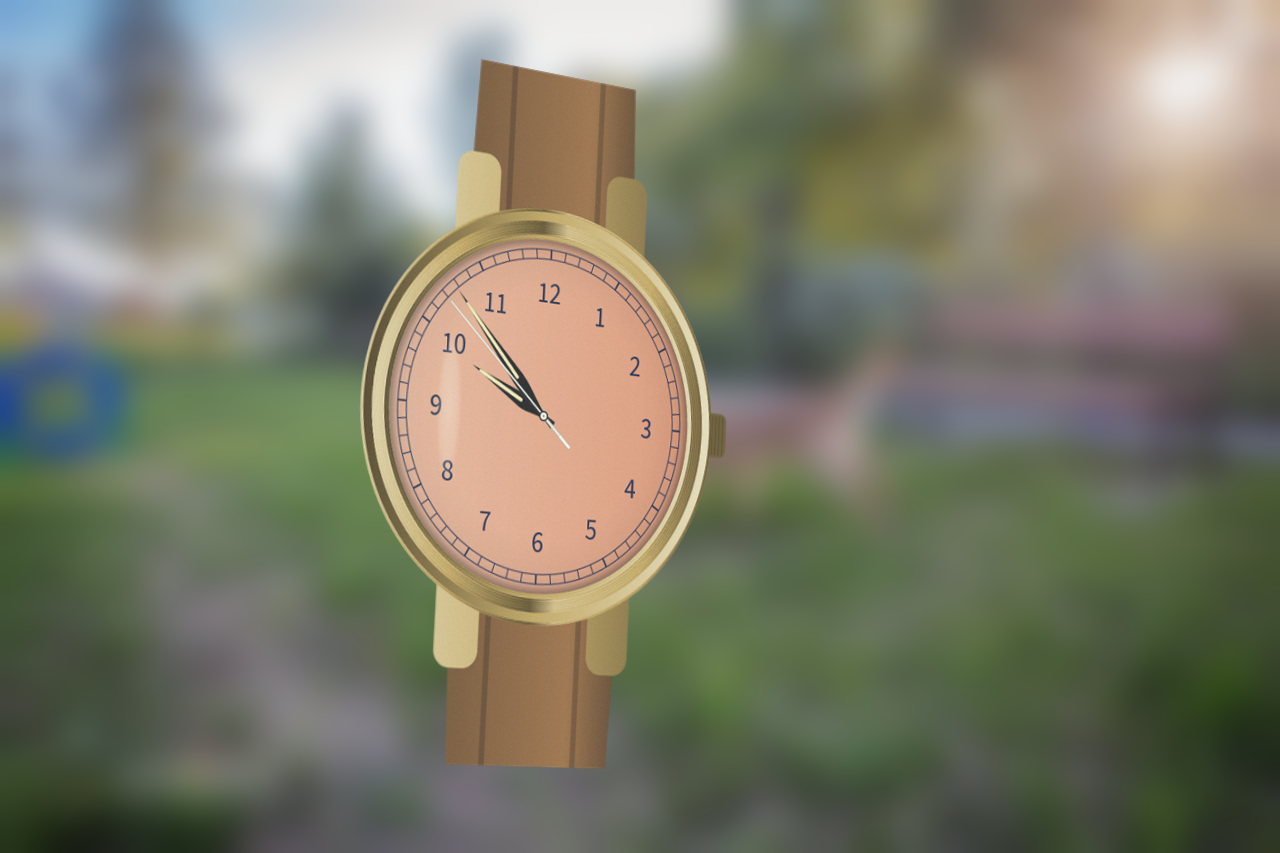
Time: {"hour": 9, "minute": 52, "second": 52}
